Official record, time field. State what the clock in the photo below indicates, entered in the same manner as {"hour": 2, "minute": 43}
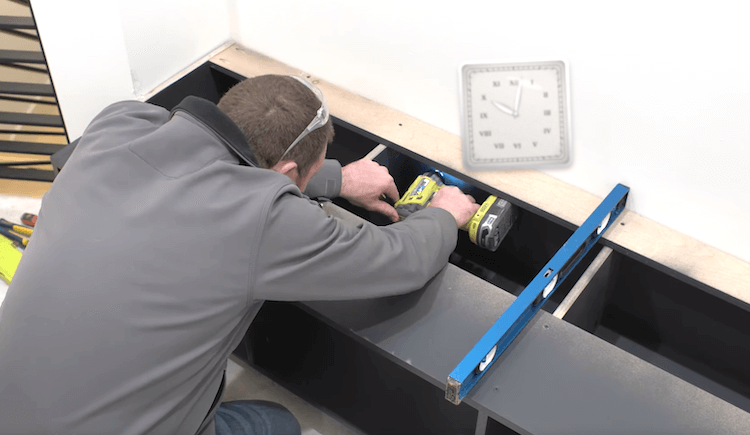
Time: {"hour": 10, "minute": 2}
